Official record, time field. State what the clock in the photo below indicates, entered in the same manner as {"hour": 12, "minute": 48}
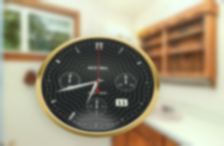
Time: {"hour": 6, "minute": 42}
